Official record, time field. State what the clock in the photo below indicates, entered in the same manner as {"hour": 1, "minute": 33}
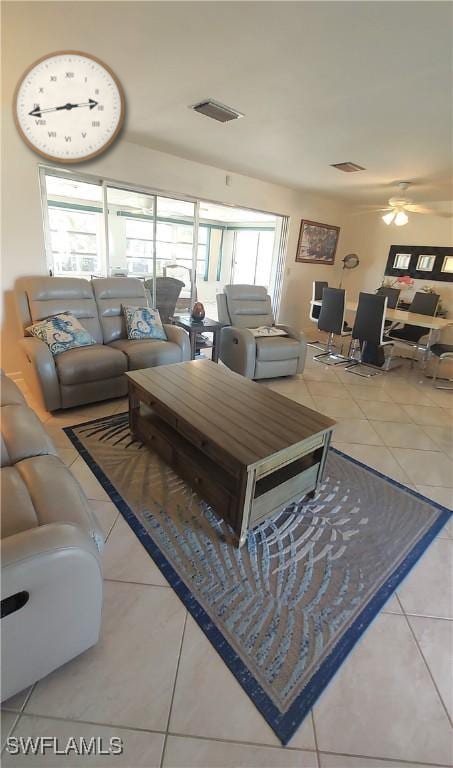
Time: {"hour": 2, "minute": 43}
